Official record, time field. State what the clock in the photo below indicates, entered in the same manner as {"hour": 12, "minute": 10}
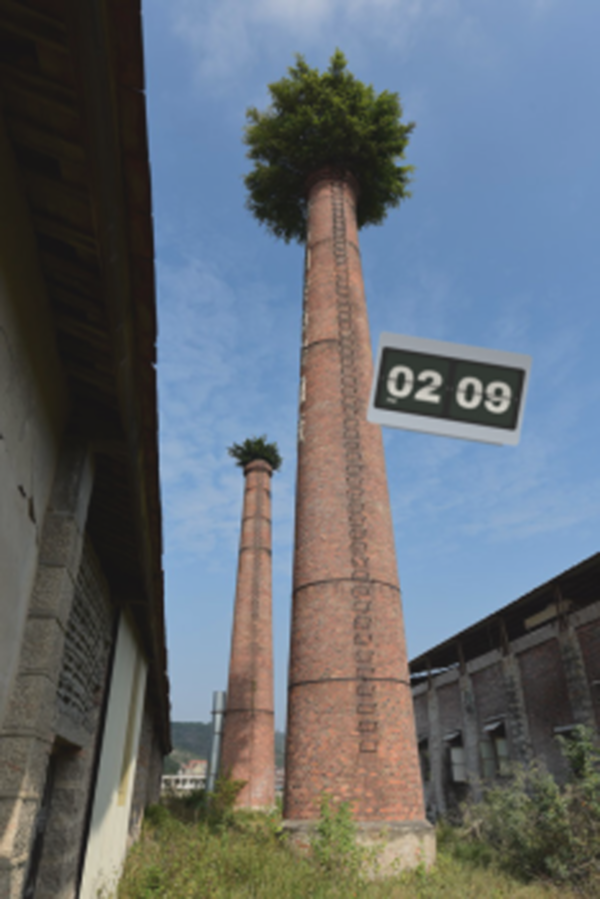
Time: {"hour": 2, "minute": 9}
